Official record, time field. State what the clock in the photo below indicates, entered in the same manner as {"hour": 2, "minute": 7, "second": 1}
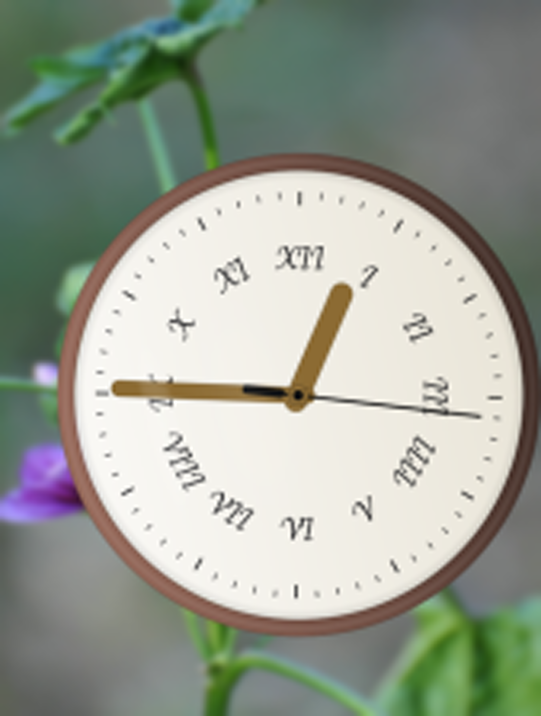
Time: {"hour": 12, "minute": 45, "second": 16}
